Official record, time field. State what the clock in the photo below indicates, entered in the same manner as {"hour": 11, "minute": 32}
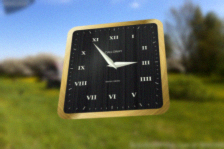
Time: {"hour": 2, "minute": 54}
